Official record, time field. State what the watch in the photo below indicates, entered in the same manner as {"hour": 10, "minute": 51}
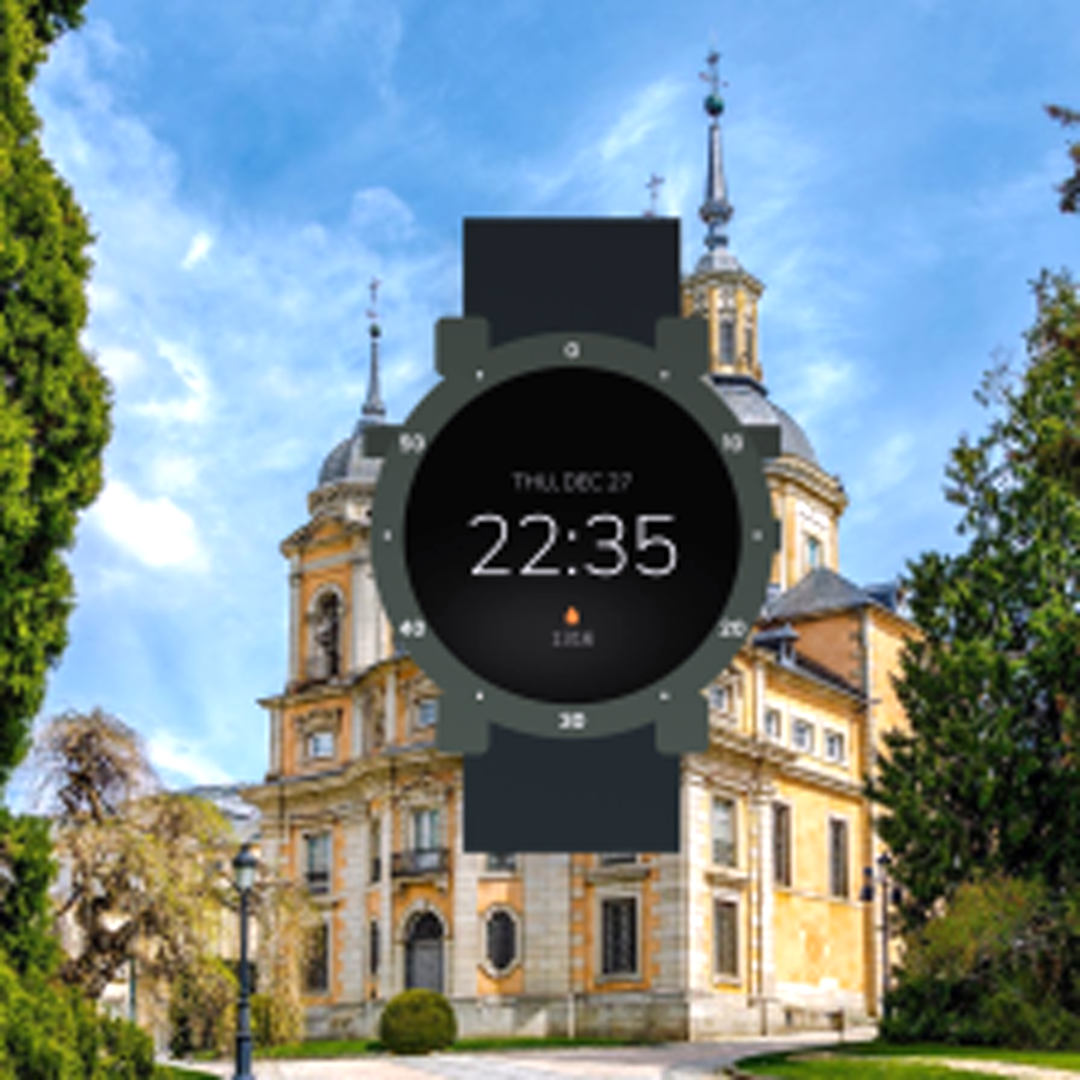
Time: {"hour": 22, "minute": 35}
